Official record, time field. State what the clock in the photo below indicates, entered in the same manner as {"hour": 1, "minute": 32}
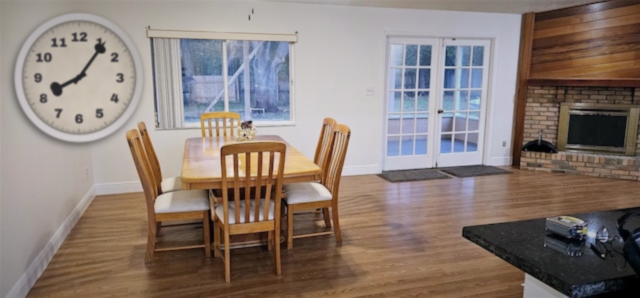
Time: {"hour": 8, "minute": 6}
